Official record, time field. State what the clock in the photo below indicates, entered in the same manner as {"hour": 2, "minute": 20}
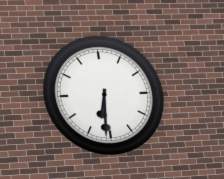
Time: {"hour": 6, "minute": 31}
